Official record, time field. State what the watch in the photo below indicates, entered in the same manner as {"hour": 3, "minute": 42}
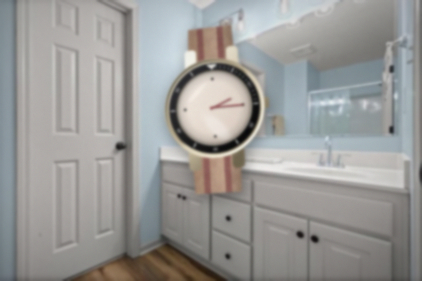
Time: {"hour": 2, "minute": 15}
